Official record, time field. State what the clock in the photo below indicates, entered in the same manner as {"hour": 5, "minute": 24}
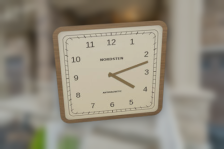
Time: {"hour": 4, "minute": 12}
